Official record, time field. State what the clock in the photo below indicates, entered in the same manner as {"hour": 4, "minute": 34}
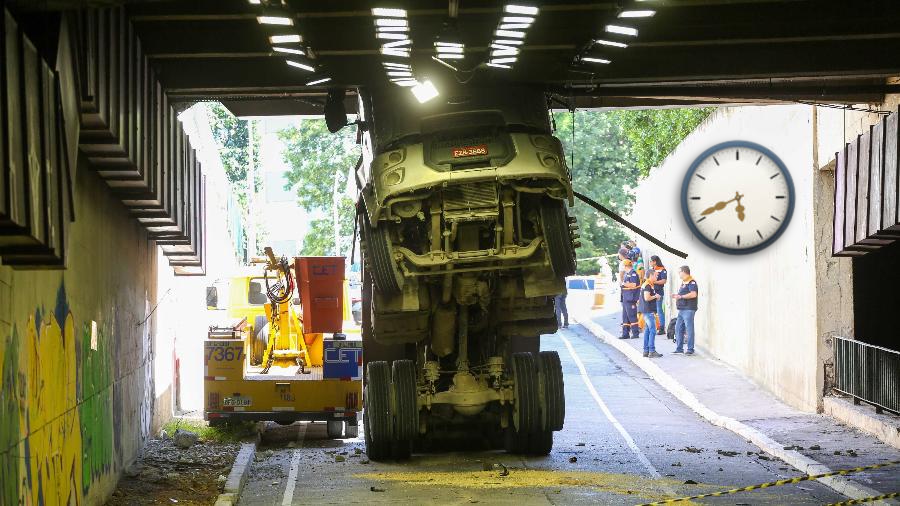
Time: {"hour": 5, "minute": 41}
